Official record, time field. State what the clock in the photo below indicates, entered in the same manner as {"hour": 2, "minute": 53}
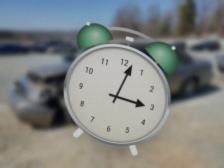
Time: {"hour": 3, "minute": 2}
